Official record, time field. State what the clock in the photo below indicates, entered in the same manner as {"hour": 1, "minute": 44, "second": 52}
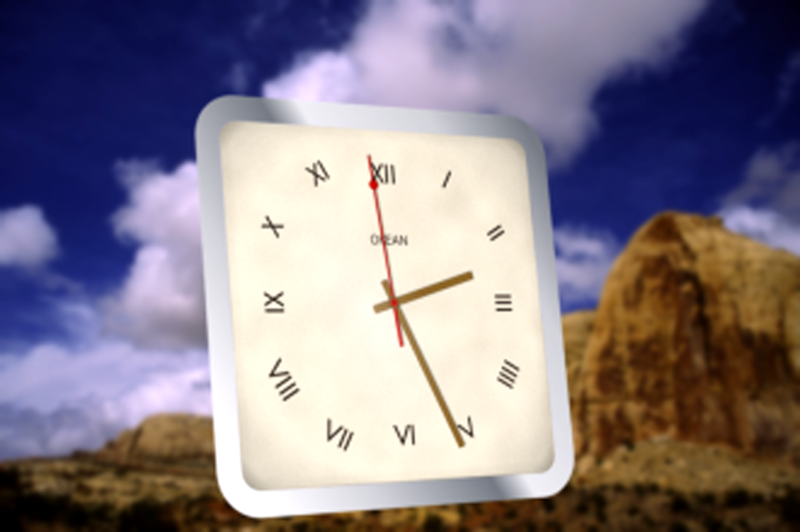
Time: {"hour": 2, "minute": 25, "second": 59}
